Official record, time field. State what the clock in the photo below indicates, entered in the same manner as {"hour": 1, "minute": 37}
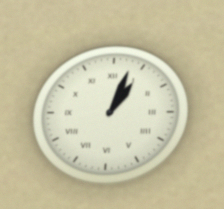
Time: {"hour": 1, "minute": 3}
